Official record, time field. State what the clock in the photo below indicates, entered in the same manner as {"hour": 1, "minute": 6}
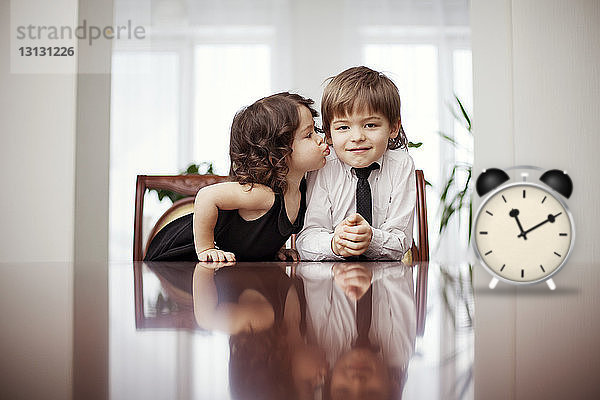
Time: {"hour": 11, "minute": 10}
